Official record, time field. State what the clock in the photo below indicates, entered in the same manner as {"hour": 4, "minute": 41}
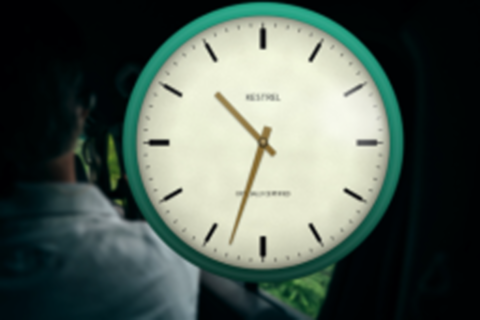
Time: {"hour": 10, "minute": 33}
